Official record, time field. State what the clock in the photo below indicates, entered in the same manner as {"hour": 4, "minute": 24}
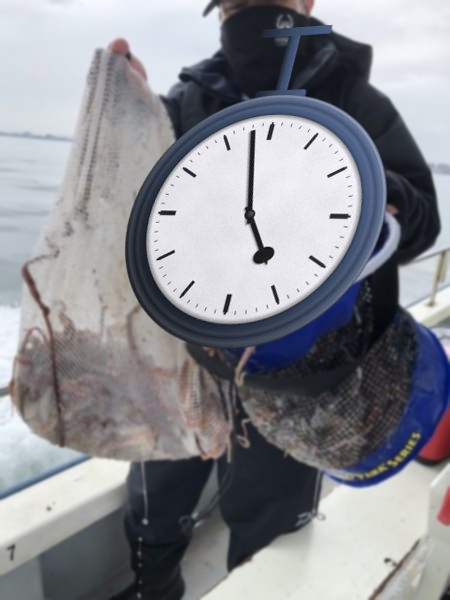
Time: {"hour": 4, "minute": 58}
